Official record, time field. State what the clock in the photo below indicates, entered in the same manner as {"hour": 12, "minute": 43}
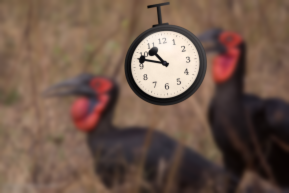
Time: {"hour": 10, "minute": 48}
